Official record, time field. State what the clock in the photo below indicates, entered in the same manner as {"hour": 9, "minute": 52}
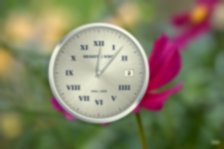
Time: {"hour": 12, "minute": 7}
